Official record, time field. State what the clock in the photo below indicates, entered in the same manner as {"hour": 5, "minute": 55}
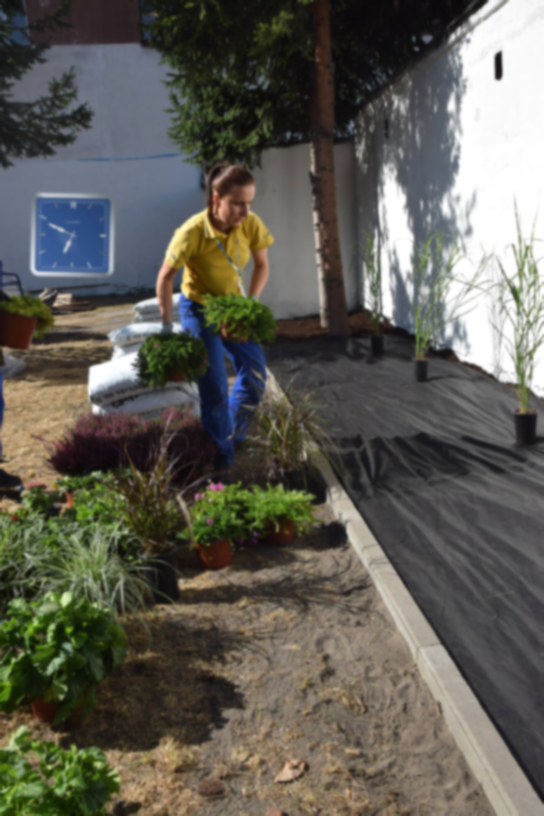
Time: {"hour": 6, "minute": 49}
